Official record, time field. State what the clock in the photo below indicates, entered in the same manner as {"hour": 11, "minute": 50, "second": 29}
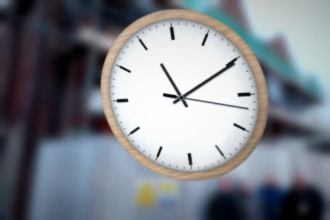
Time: {"hour": 11, "minute": 10, "second": 17}
